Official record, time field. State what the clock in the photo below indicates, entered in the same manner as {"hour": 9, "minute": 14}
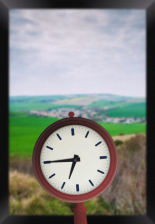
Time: {"hour": 6, "minute": 45}
